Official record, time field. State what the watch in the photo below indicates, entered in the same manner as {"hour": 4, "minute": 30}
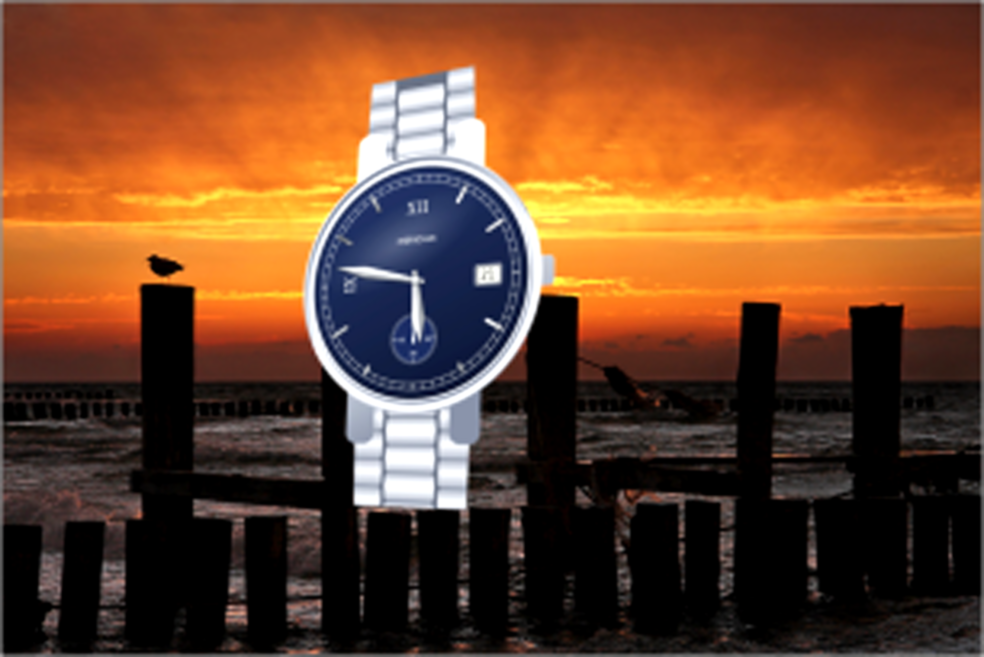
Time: {"hour": 5, "minute": 47}
